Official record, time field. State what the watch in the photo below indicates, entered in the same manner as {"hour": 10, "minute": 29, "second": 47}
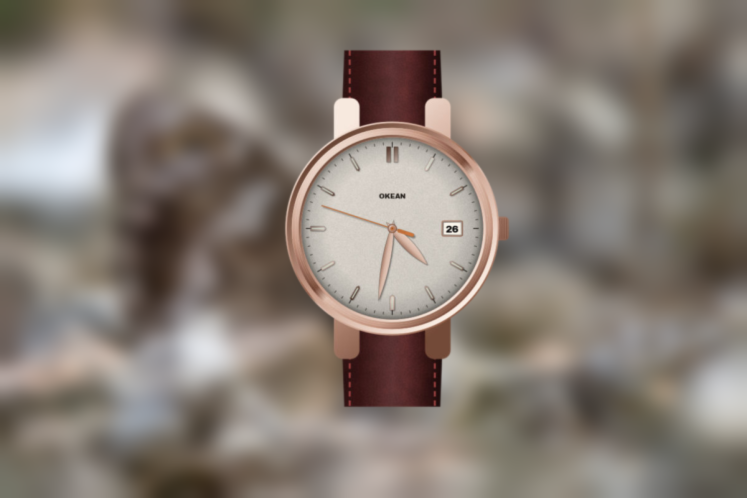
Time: {"hour": 4, "minute": 31, "second": 48}
